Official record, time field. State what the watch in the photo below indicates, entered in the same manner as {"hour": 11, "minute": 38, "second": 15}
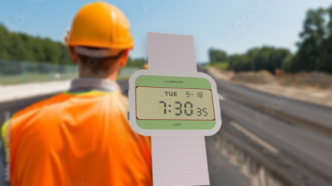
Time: {"hour": 7, "minute": 30, "second": 35}
